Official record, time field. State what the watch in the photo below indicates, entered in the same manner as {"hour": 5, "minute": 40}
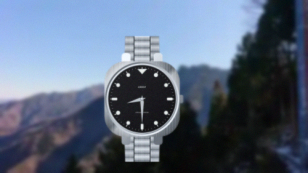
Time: {"hour": 8, "minute": 30}
